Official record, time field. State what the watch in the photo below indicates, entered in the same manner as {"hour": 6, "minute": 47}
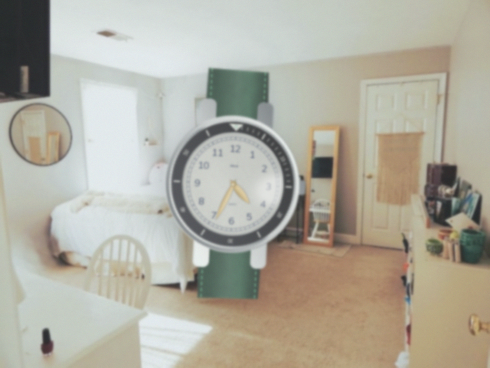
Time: {"hour": 4, "minute": 34}
